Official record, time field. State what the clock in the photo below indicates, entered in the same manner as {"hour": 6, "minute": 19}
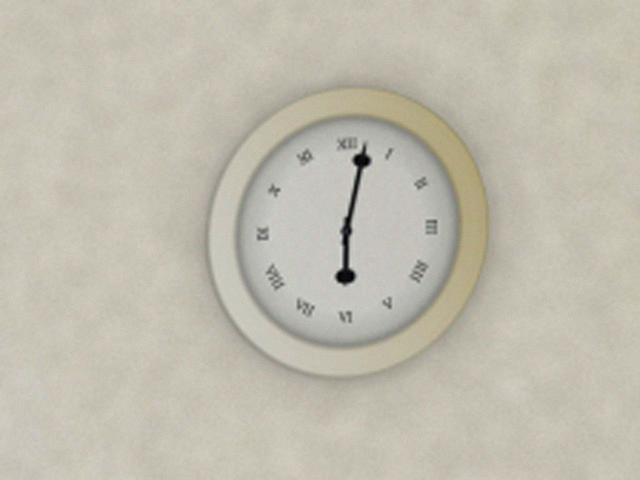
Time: {"hour": 6, "minute": 2}
